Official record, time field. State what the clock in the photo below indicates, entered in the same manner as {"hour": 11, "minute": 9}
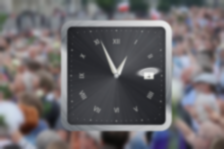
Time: {"hour": 12, "minute": 56}
